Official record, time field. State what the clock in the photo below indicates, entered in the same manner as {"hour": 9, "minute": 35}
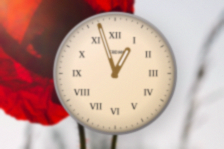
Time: {"hour": 12, "minute": 57}
